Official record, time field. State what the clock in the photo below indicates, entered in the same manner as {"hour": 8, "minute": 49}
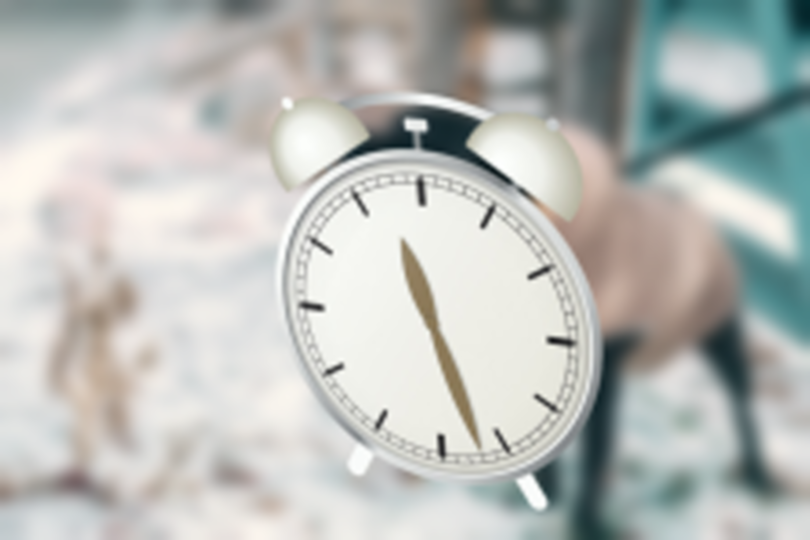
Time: {"hour": 11, "minute": 27}
